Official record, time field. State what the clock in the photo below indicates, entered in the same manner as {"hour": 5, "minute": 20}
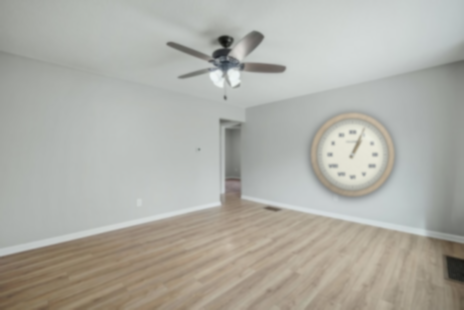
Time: {"hour": 1, "minute": 4}
